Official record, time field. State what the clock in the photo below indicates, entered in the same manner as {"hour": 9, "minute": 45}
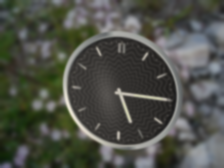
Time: {"hour": 5, "minute": 15}
